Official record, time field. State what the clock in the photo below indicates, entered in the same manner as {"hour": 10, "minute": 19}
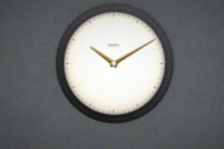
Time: {"hour": 10, "minute": 10}
